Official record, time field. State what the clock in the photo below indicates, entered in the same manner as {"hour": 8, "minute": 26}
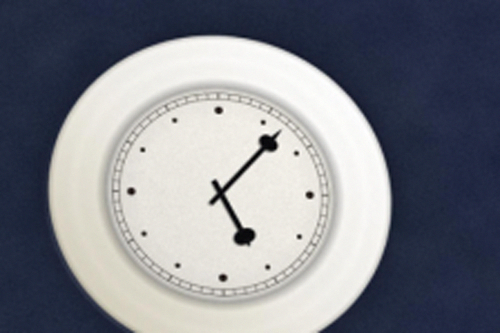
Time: {"hour": 5, "minute": 7}
